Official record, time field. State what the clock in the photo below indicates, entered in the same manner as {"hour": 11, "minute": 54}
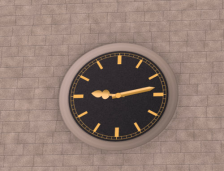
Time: {"hour": 9, "minute": 13}
